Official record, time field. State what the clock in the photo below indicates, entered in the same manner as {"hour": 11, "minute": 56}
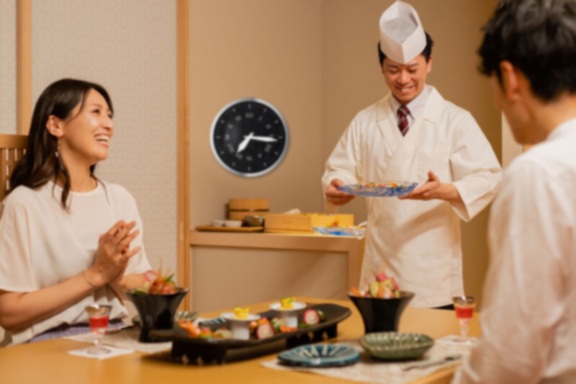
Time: {"hour": 7, "minute": 16}
